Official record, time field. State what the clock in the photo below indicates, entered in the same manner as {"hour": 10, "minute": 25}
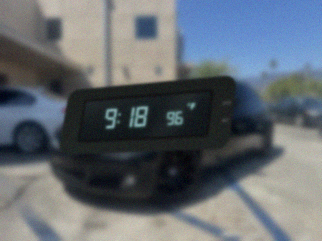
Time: {"hour": 9, "minute": 18}
